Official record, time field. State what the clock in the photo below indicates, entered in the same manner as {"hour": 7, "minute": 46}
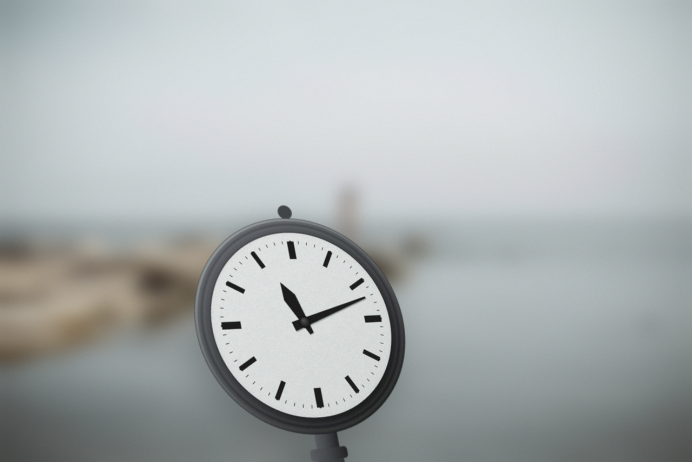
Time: {"hour": 11, "minute": 12}
